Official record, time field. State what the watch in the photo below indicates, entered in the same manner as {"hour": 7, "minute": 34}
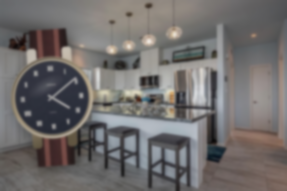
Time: {"hour": 4, "minute": 9}
